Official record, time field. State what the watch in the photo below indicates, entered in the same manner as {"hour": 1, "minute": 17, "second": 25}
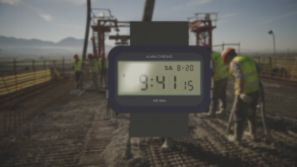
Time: {"hour": 9, "minute": 41, "second": 15}
